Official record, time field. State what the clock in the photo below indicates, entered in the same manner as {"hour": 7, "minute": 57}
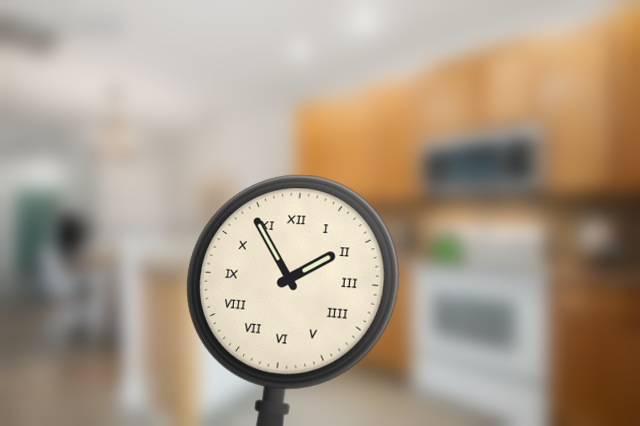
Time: {"hour": 1, "minute": 54}
